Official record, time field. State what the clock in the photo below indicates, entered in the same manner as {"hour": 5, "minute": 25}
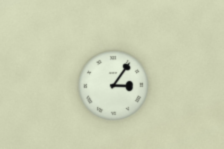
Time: {"hour": 3, "minute": 6}
